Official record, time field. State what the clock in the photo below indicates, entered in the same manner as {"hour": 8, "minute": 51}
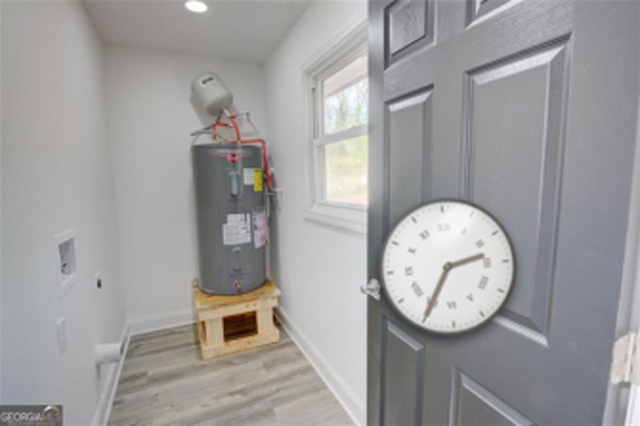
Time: {"hour": 2, "minute": 35}
